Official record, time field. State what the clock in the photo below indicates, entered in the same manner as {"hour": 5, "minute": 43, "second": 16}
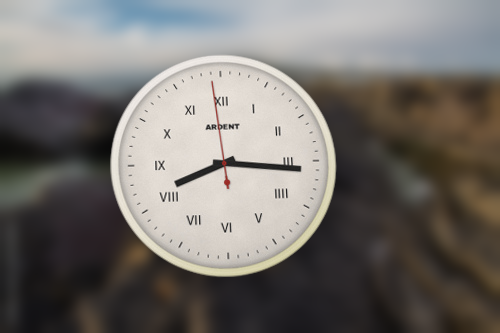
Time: {"hour": 8, "minute": 15, "second": 59}
